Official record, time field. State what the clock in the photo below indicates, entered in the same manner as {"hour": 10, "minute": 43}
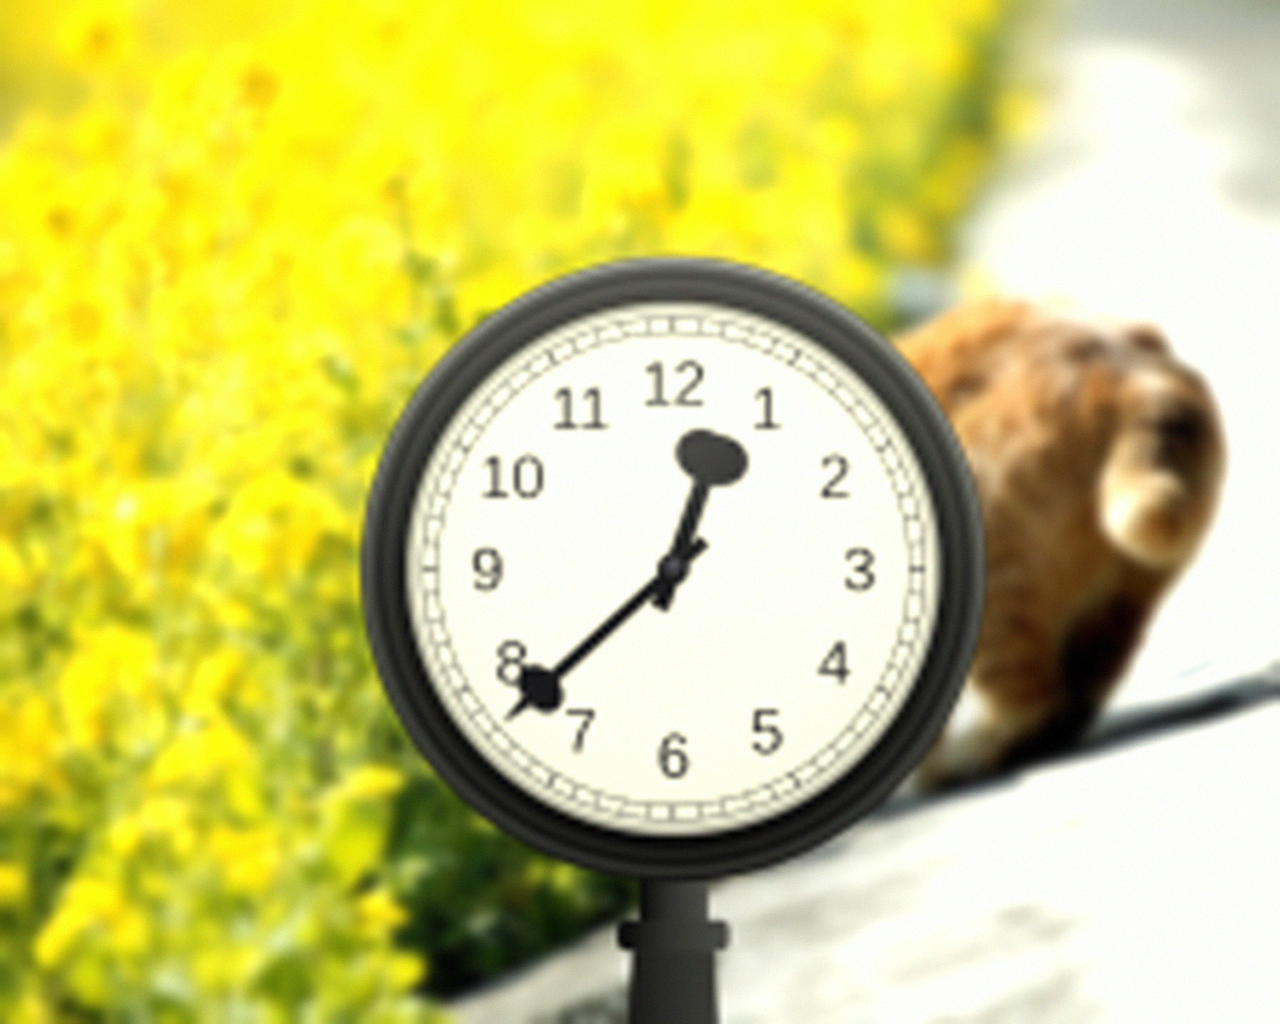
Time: {"hour": 12, "minute": 38}
